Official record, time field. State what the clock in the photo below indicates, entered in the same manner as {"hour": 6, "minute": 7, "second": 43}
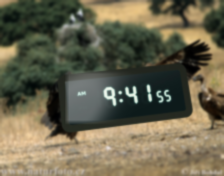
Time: {"hour": 9, "minute": 41, "second": 55}
